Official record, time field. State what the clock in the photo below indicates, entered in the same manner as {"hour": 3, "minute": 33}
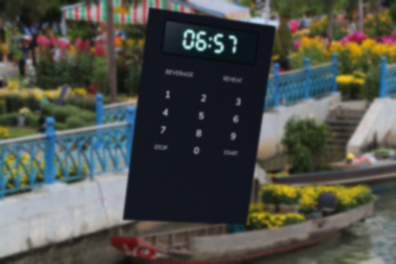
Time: {"hour": 6, "minute": 57}
